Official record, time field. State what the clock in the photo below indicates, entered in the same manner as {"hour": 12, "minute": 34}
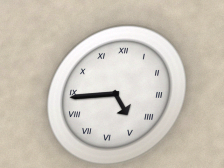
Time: {"hour": 4, "minute": 44}
